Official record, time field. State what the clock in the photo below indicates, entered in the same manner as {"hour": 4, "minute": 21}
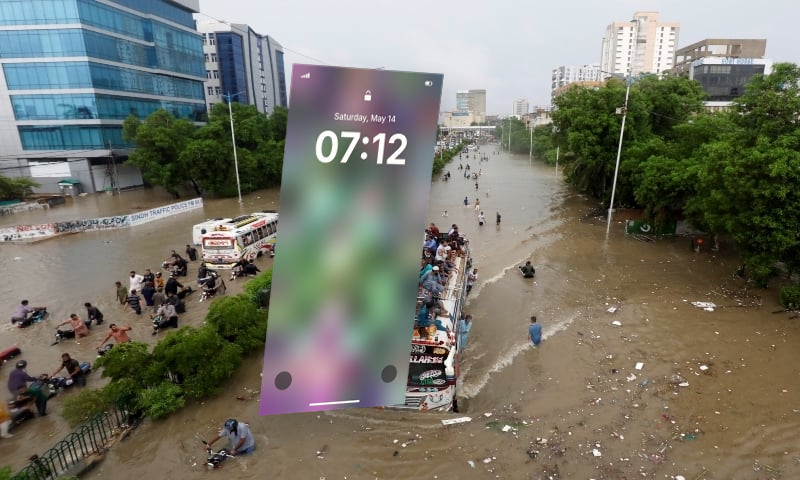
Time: {"hour": 7, "minute": 12}
